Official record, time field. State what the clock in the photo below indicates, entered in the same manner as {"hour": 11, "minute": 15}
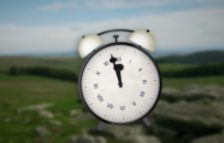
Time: {"hour": 11, "minute": 58}
